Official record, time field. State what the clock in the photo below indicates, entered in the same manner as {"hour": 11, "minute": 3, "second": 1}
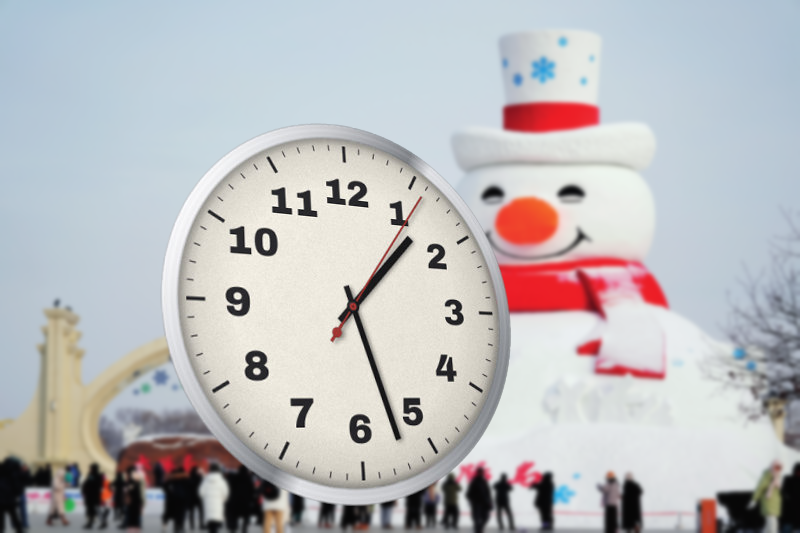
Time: {"hour": 1, "minute": 27, "second": 6}
